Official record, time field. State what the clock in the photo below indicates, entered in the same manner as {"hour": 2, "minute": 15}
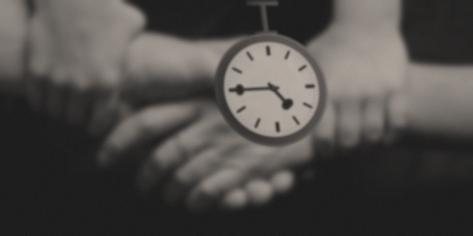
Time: {"hour": 4, "minute": 45}
